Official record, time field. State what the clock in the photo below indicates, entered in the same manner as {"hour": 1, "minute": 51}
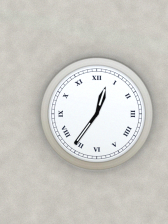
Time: {"hour": 12, "minute": 36}
